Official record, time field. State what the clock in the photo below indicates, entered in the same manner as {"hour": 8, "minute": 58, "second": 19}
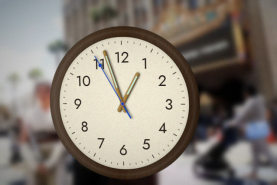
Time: {"hour": 12, "minute": 56, "second": 55}
